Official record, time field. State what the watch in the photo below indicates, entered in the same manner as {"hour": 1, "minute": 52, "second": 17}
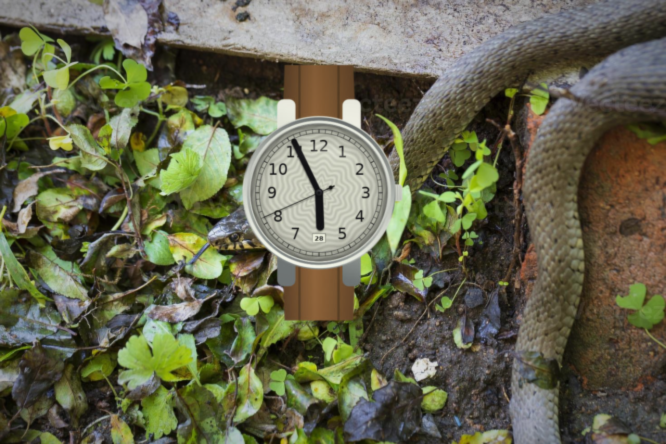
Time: {"hour": 5, "minute": 55, "second": 41}
